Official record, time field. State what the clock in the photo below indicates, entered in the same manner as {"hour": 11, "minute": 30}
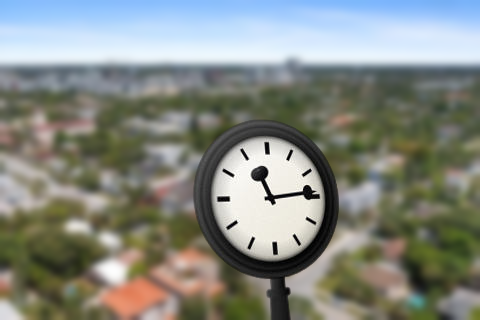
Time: {"hour": 11, "minute": 14}
